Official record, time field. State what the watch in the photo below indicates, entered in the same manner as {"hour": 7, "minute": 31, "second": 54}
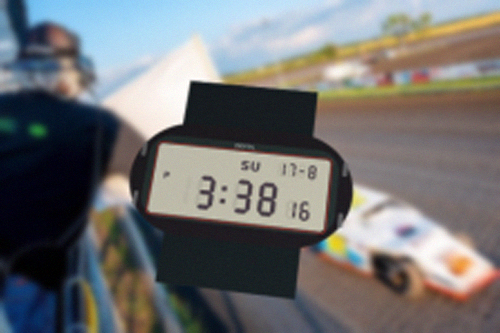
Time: {"hour": 3, "minute": 38, "second": 16}
